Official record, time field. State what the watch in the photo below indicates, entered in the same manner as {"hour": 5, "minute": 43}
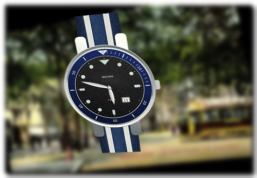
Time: {"hour": 5, "minute": 48}
